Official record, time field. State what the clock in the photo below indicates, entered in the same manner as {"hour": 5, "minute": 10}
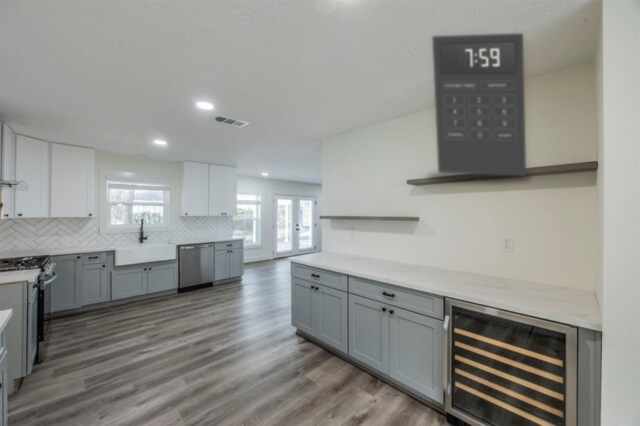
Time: {"hour": 7, "minute": 59}
